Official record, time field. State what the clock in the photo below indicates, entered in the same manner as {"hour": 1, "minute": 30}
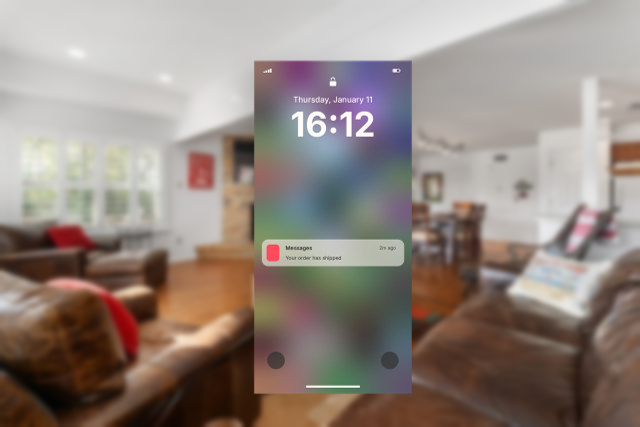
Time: {"hour": 16, "minute": 12}
